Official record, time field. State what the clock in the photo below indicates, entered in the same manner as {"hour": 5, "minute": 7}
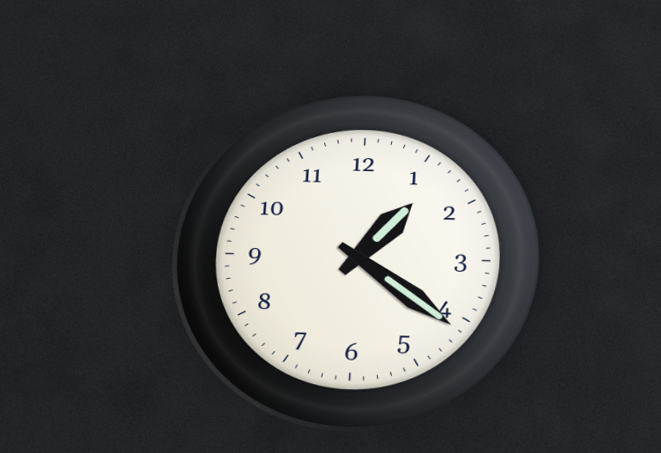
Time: {"hour": 1, "minute": 21}
